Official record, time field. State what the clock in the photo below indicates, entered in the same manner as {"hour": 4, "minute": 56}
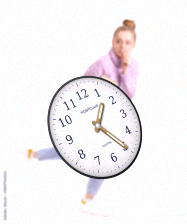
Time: {"hour": 1, "minute": 25}
